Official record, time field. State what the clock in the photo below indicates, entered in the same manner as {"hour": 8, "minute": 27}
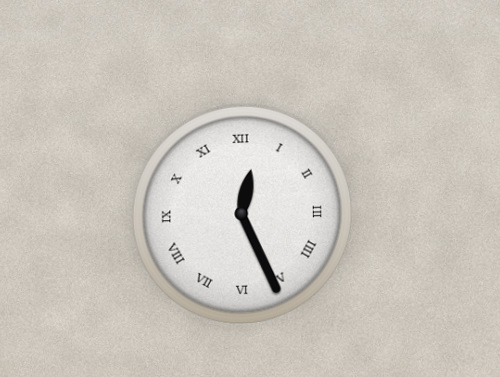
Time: {"hour": 12, "minute": 26}
